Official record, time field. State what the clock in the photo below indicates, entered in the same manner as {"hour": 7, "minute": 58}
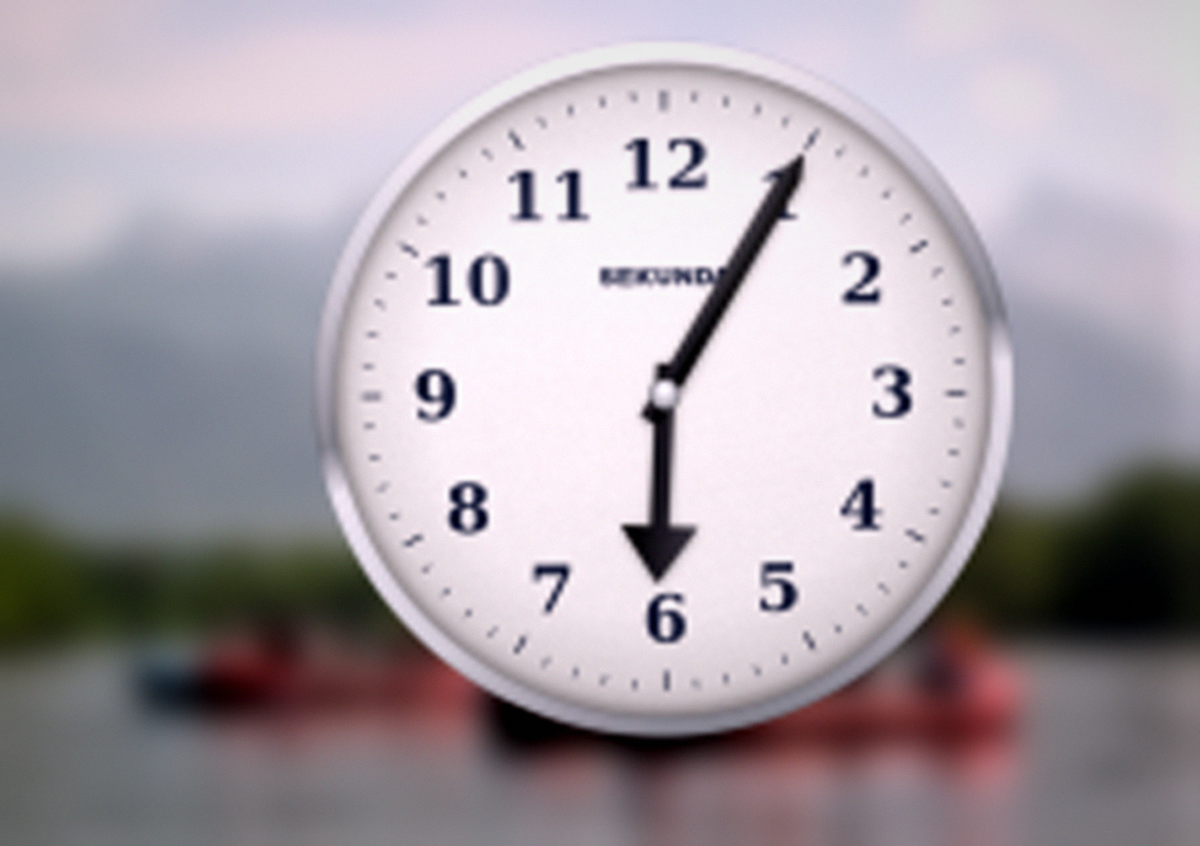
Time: {"hour": 6, "minute": 5}
